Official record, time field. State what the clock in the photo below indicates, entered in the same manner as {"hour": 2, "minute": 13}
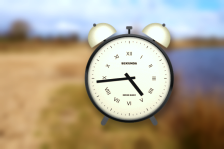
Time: {"hour": 4, "minute": 44}
